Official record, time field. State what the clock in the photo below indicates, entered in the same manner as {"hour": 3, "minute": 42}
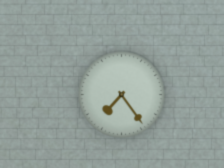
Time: {"hour": 7, "minute": 24}
